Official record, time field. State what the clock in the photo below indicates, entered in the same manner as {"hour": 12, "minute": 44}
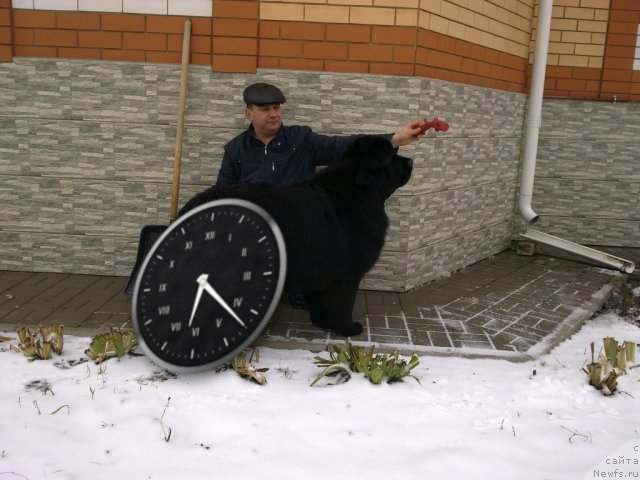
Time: {"hour": 6, "minute": 22}
